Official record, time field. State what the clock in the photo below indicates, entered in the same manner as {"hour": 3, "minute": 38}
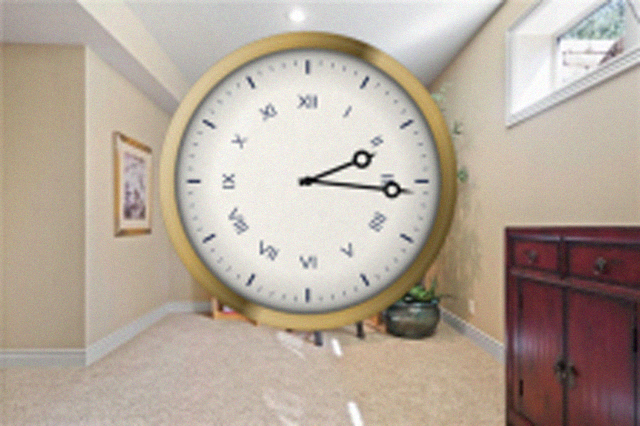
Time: {"hour": 2, "minute": 16}
